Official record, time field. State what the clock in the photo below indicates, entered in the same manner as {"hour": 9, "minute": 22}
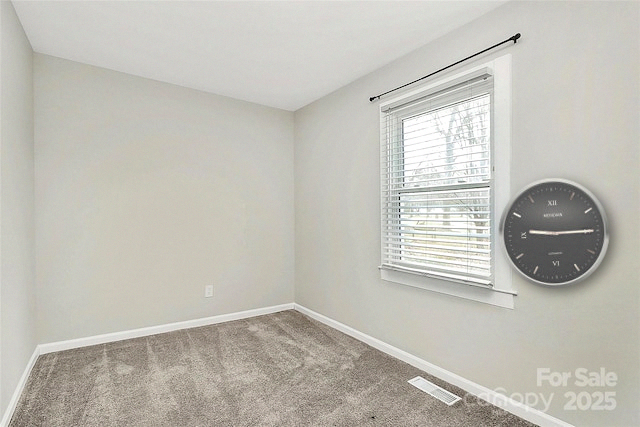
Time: {"hour": 9, "minute": 15}
